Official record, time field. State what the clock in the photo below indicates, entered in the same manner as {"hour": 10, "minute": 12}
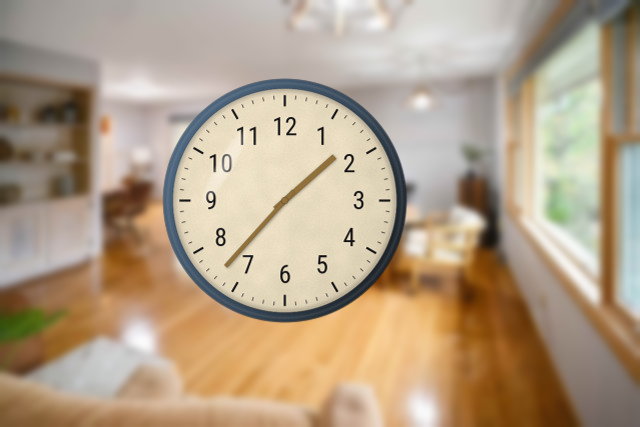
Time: {"hour": 1, "minute": 37}
